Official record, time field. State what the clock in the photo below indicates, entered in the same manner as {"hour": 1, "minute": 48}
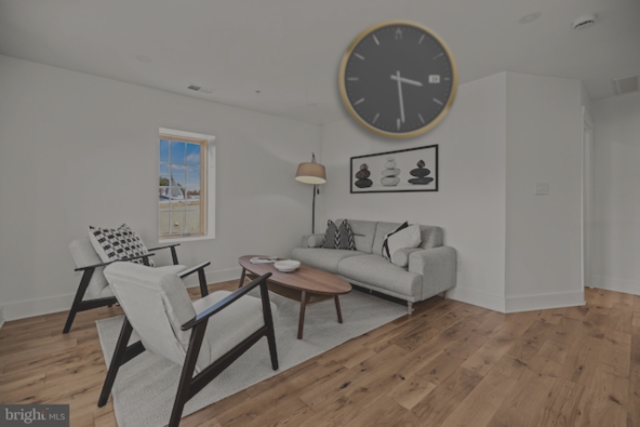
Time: {"hour": 3, "minute": 29}
